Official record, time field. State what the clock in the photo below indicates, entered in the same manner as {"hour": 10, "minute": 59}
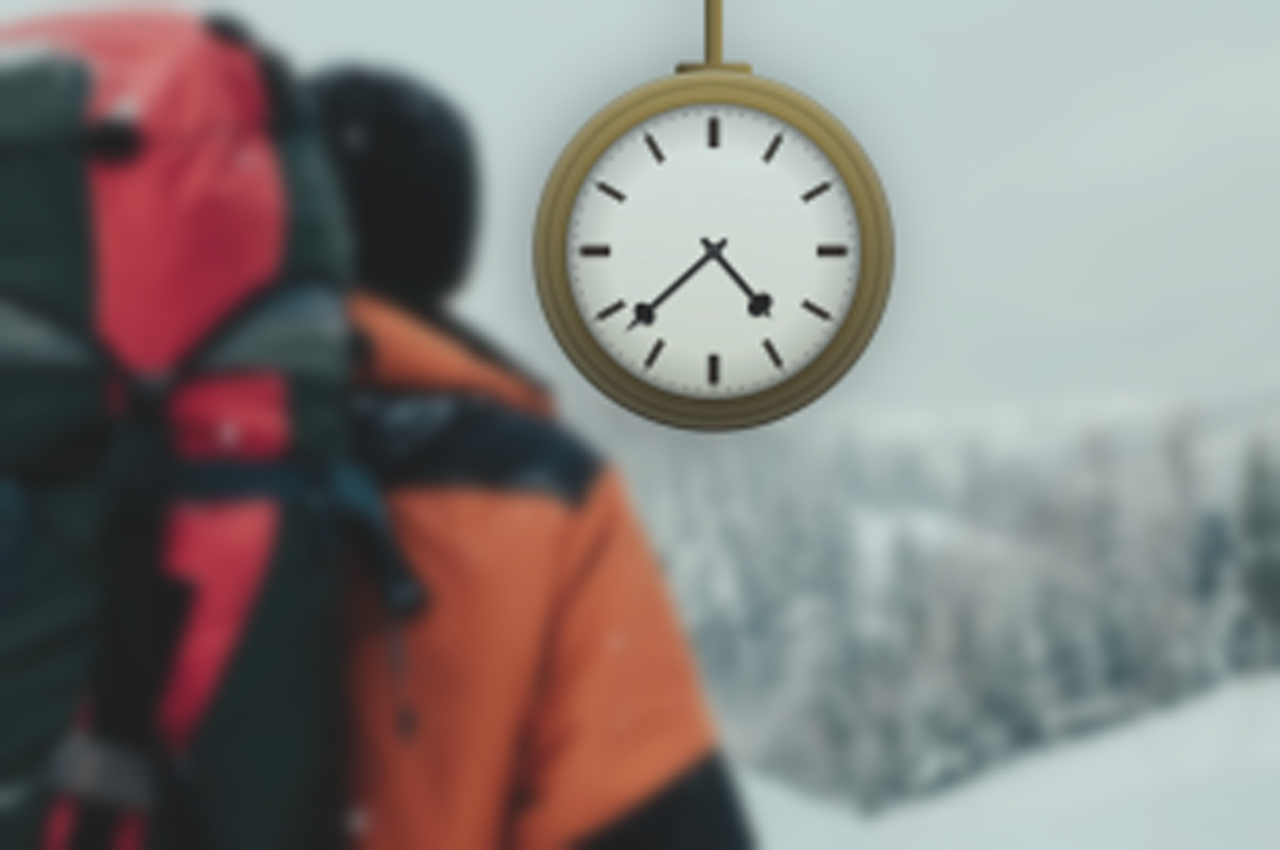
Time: {"hour": 4, "minute": 38}
